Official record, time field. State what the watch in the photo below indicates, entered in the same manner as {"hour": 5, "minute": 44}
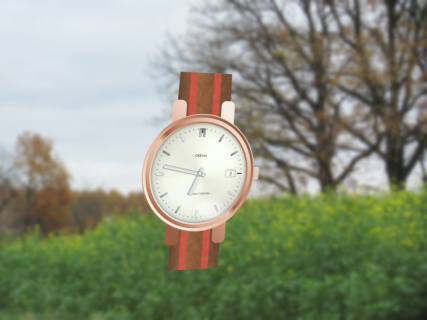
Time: {"hour": 6, "minute": 47}
